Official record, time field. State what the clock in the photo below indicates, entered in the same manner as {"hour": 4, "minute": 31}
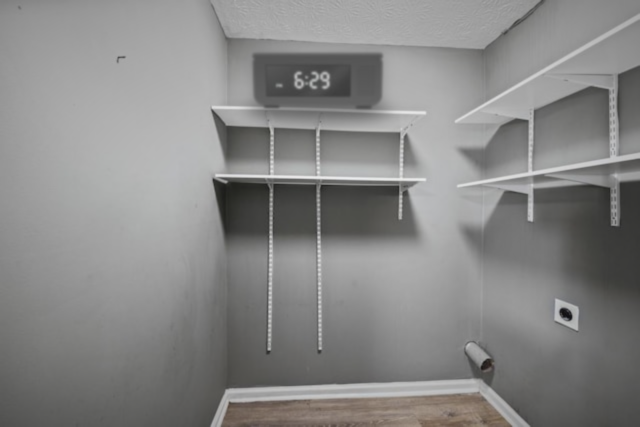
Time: {"hour": 6, "minute": 29}
